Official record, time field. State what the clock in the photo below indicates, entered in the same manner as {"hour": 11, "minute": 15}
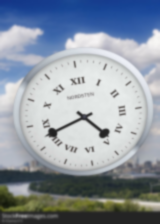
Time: {"hour": 4, "minute": 42}
